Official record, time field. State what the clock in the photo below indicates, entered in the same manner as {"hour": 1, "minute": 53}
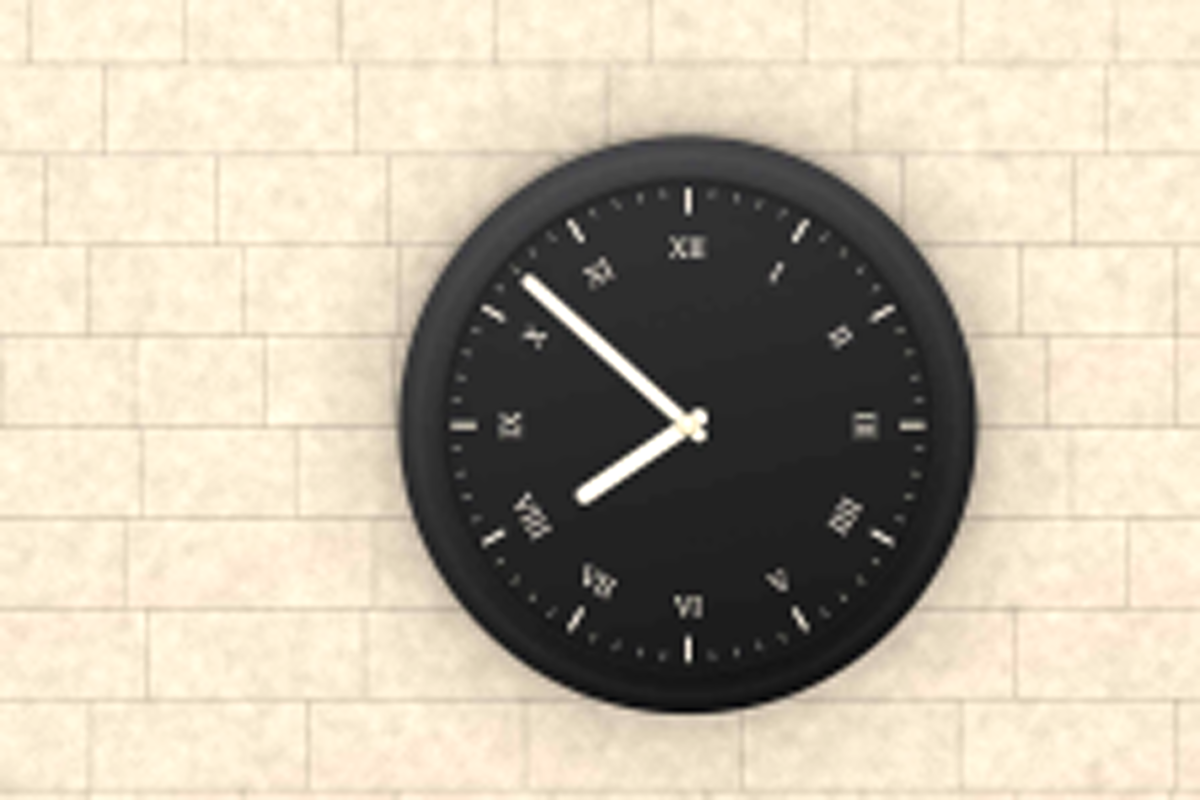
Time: {"hour": 7, "minute": 52}
